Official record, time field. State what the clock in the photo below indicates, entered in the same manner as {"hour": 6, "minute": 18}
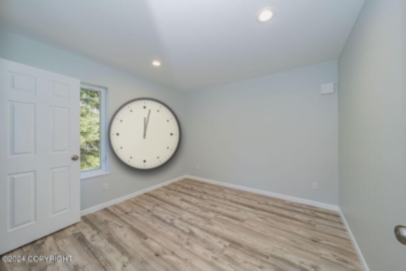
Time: {"hour": 12, "minute": 2}
